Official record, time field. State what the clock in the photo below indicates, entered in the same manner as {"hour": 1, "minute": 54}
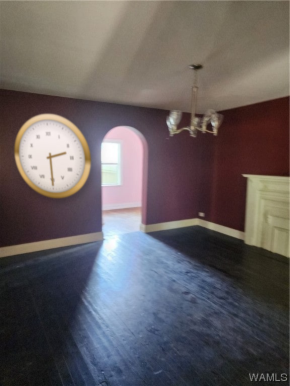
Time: {"hour": 2, "minute": 30}
